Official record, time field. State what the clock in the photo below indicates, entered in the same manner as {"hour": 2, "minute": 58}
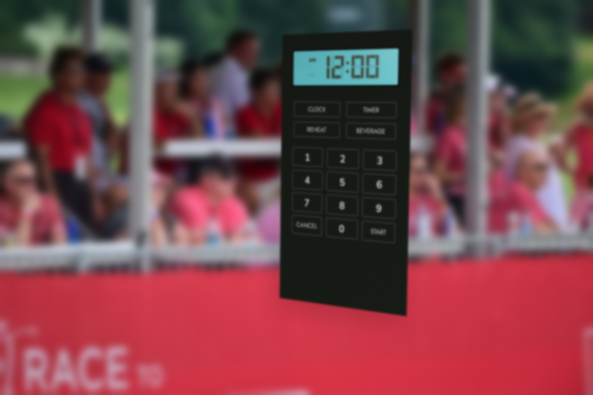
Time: {"hour": 12, "minute": 0}
